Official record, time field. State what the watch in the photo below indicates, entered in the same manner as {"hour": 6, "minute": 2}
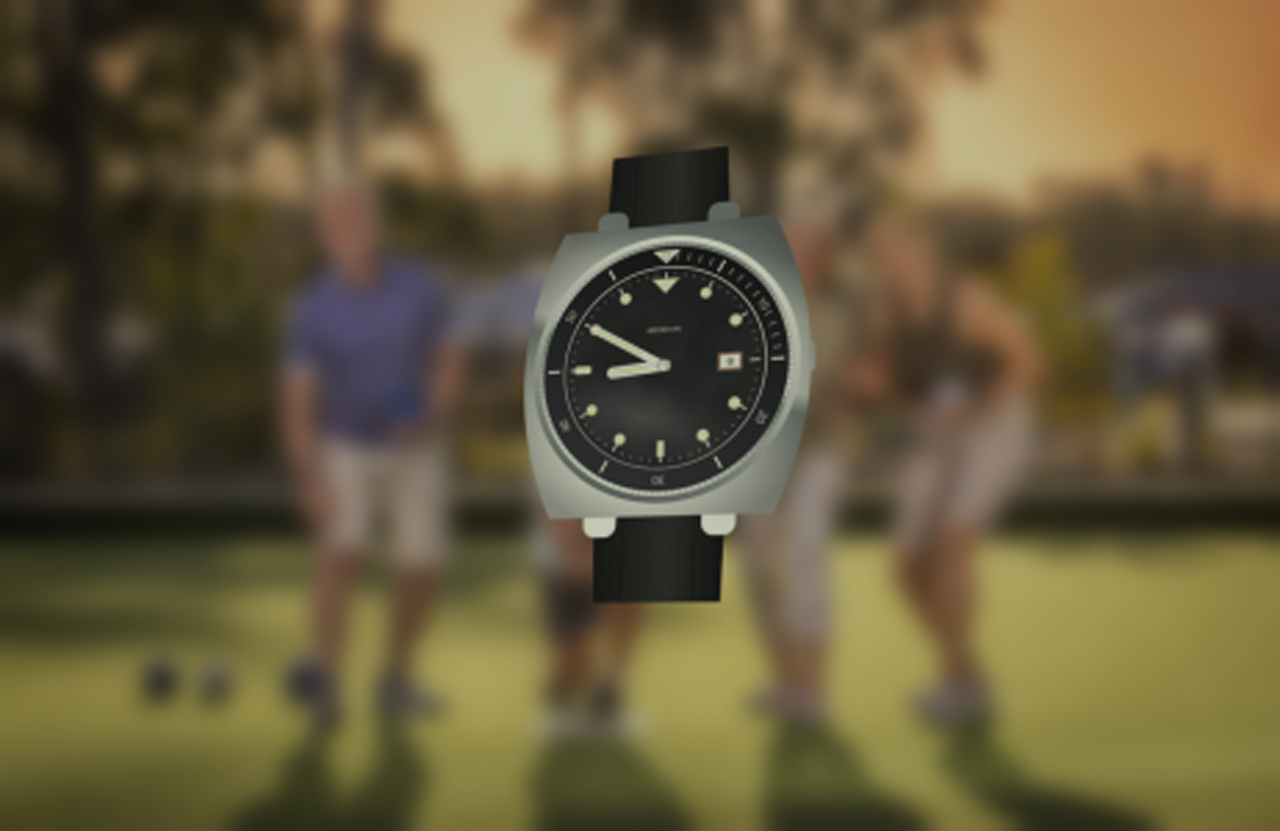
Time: {"hour": 8, "minute": 50}
